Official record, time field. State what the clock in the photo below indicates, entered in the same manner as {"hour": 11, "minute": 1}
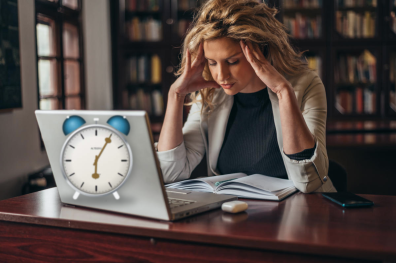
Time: {"hour": 6, "minute": 5}
